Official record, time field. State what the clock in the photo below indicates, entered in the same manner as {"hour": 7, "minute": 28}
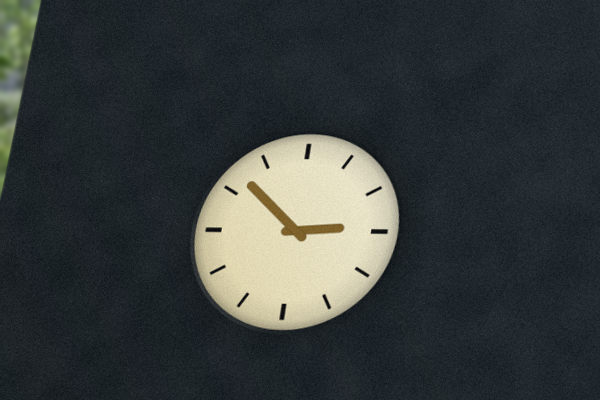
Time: {"hour": 2, "minute": 52}
